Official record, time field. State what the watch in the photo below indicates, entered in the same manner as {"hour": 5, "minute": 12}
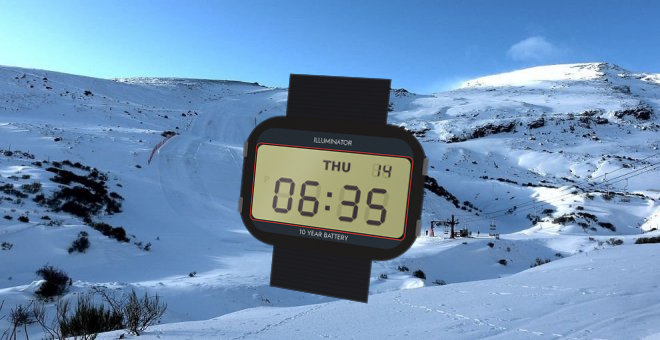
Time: {"hour": 6, "minute": 35}
